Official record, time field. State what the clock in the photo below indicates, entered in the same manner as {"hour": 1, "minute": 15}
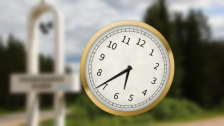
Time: {"hour": 5, "minute": 36}
